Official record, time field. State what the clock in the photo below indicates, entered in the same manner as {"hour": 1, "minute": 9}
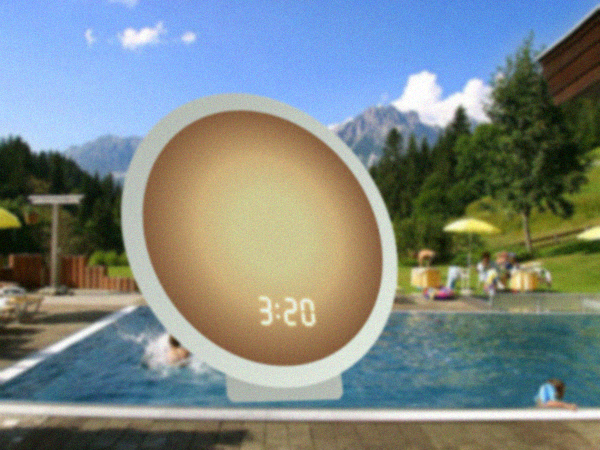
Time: {"hour": 3, "minute": 20}
